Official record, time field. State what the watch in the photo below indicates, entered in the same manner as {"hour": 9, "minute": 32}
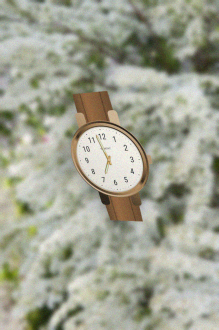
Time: {"hour": 6, "minute": 58}
